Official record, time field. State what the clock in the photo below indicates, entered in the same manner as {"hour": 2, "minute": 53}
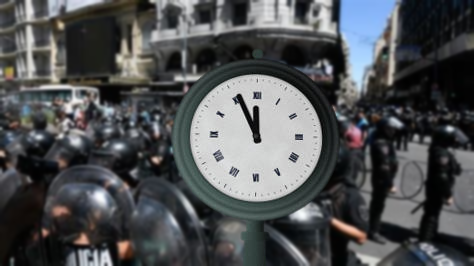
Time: {"hour": 11, "minute": 56}
